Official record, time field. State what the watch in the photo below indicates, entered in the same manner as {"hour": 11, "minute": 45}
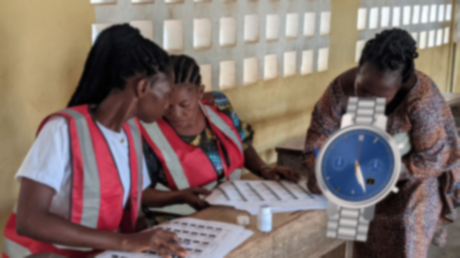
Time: {"hour": 5, "minute": 26}
